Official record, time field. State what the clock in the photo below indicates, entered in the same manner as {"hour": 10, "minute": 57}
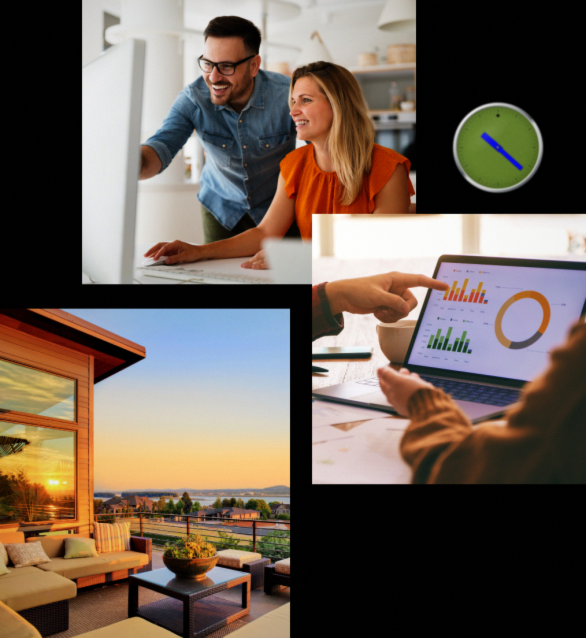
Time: {"hour": 10, "minute": 22}
